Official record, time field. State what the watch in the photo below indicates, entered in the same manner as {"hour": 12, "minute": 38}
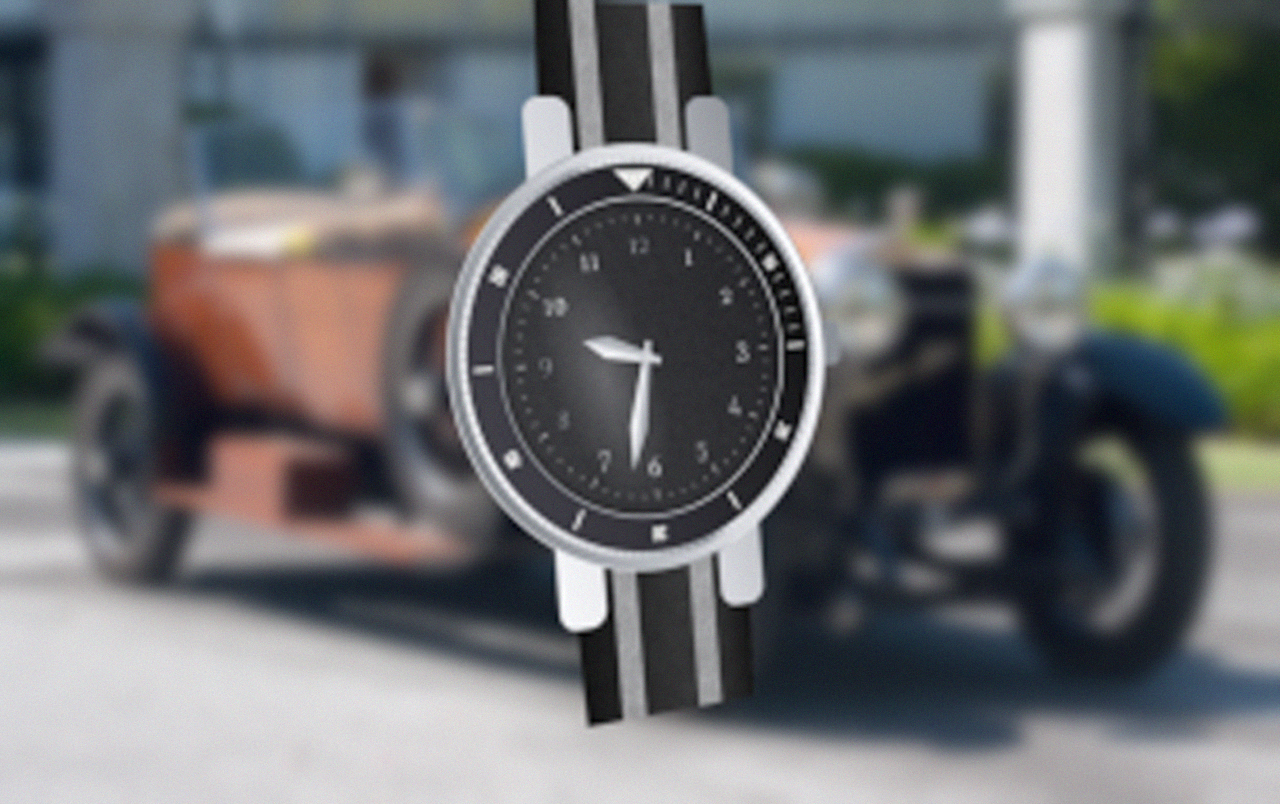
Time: {"hour": 9, "minute": 32}
